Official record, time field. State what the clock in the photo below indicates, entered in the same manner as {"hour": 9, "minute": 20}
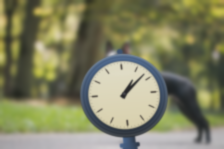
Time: {"hour": 1, "minute": 8}
